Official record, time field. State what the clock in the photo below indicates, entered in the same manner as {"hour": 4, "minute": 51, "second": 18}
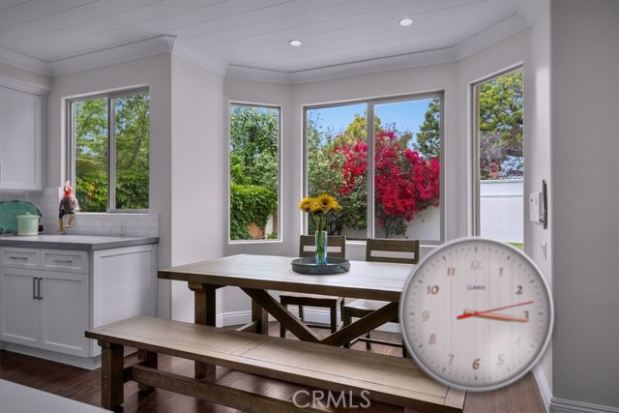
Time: {"hour": 3, "minute": 16, "second": 13}
